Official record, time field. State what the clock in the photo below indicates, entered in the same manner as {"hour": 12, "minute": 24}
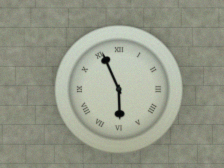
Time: {"hour": 5, "minute": 56}
